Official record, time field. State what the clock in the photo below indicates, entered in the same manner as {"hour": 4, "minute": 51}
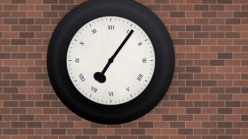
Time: {"hour": 7, "minute": 6}
